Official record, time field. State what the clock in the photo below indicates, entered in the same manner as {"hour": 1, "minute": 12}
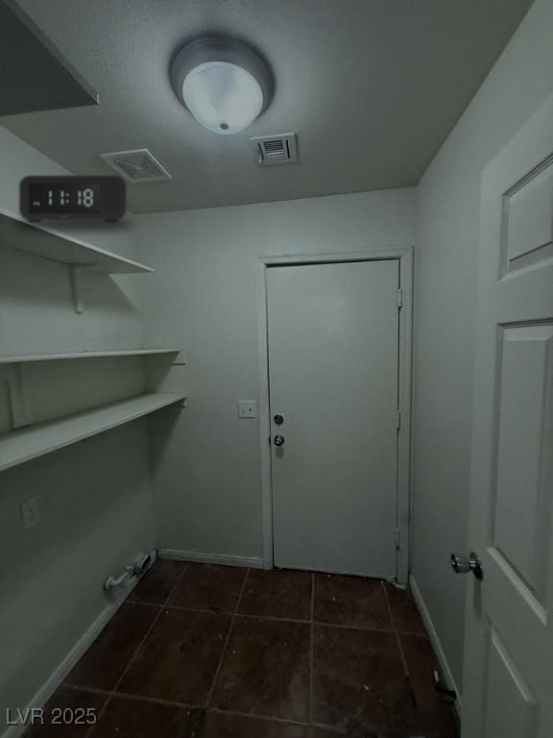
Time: {"hour": 11, "minute": 18}
